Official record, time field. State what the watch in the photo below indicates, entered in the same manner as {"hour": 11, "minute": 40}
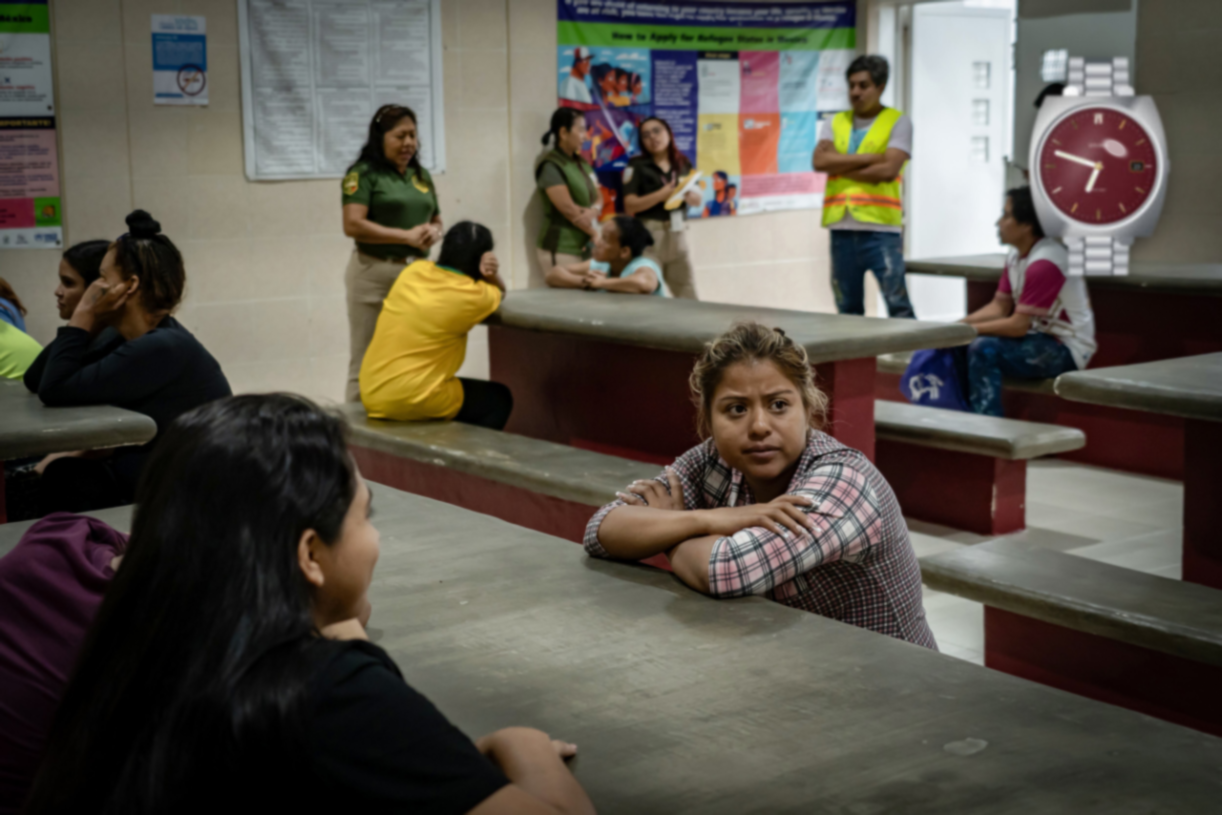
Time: {"hour": 6, "minute": 48}
